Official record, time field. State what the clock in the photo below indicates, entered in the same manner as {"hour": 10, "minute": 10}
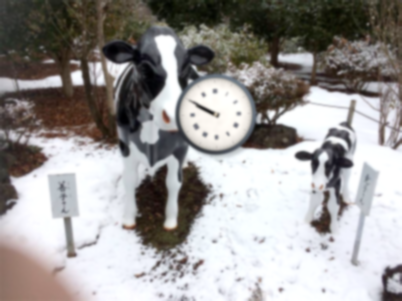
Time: {"hour": 9, "minute": 50}
